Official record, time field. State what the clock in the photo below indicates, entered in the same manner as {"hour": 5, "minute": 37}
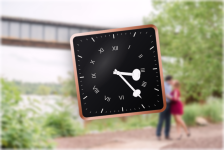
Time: {"hour": 3, "minute": 24}
